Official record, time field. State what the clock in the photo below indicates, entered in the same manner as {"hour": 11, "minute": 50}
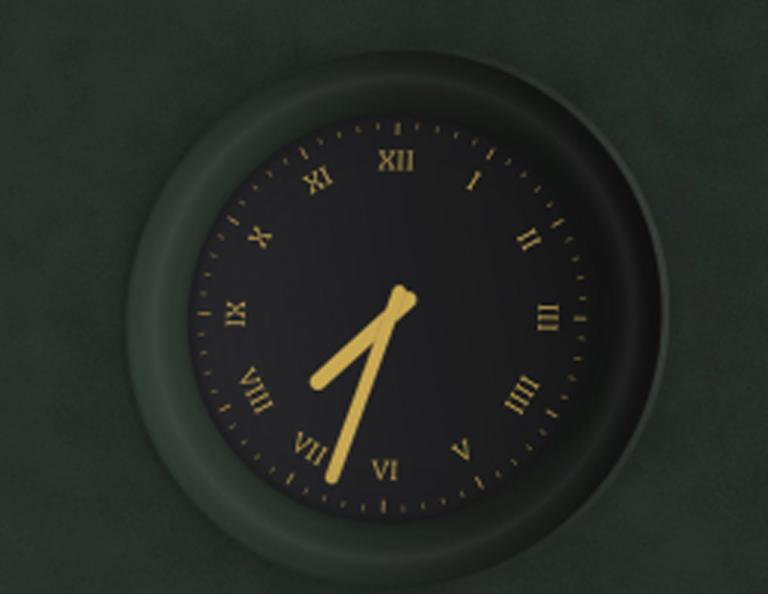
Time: {"hour": 7, "minute": 33}
